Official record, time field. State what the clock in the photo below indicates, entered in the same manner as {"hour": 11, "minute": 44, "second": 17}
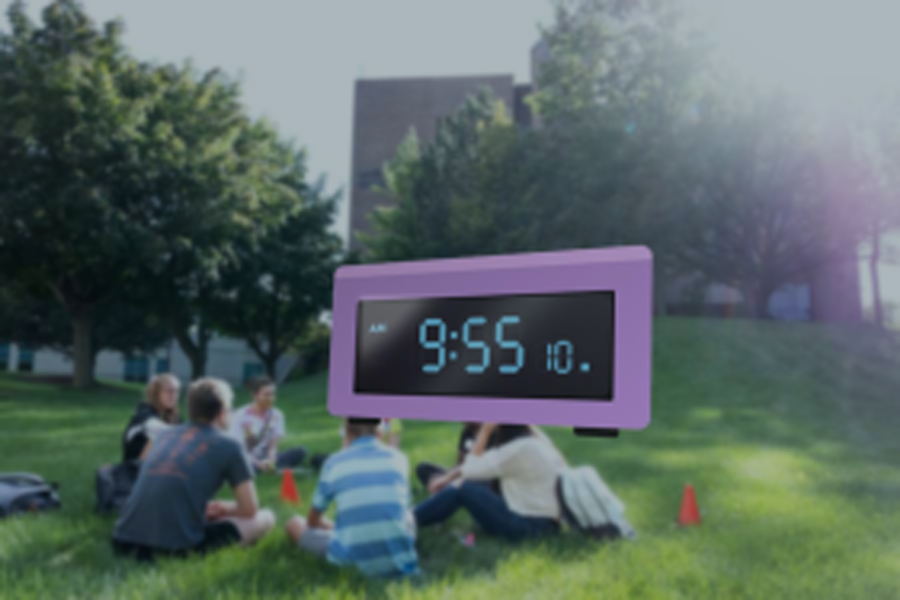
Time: {"hour": 9, "minute": 55, "second": 10}
